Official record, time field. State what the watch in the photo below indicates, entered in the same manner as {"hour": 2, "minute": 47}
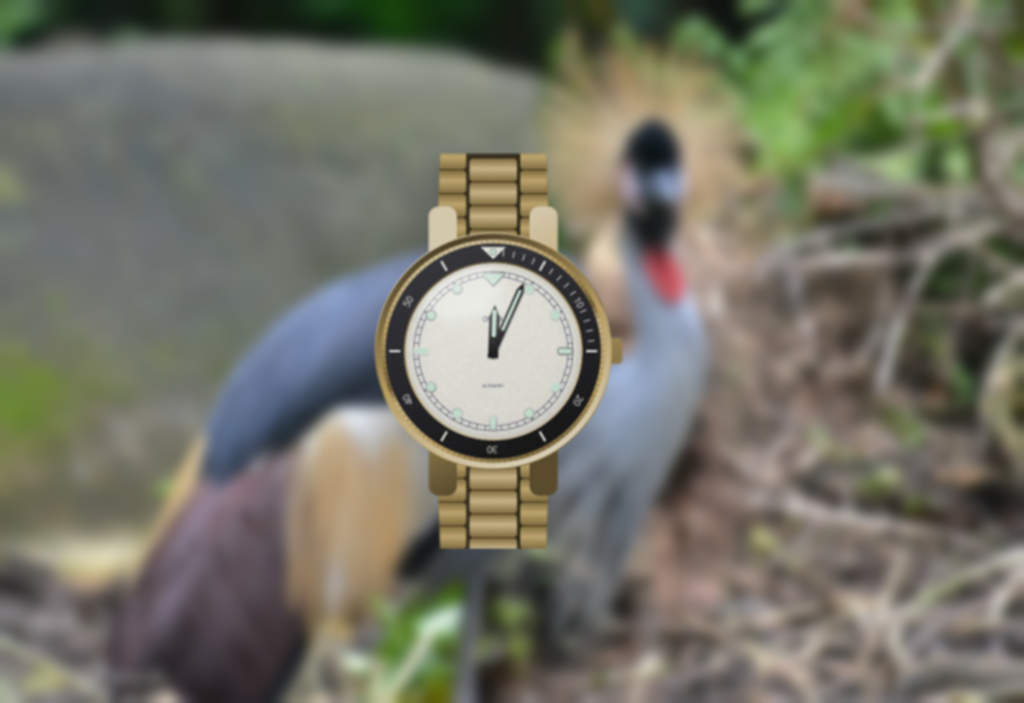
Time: {"hour": 12, "minute": 4}
